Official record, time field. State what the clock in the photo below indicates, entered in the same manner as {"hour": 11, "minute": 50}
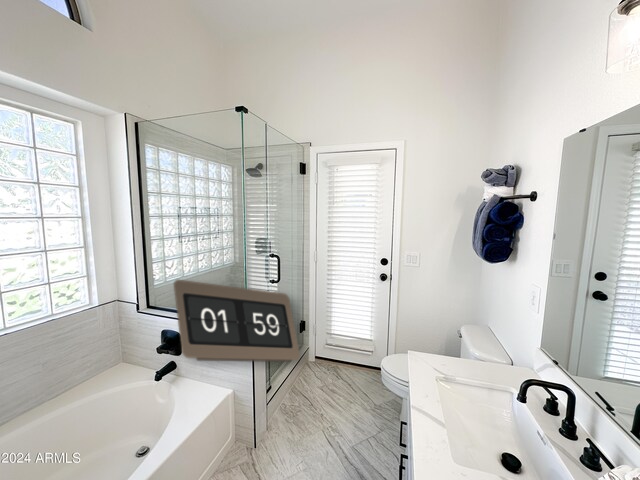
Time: {"hour": 1, "minute": 59}
